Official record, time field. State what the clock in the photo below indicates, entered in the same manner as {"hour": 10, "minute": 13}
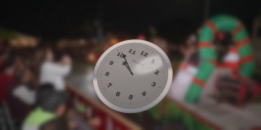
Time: {"hour": 9, "minute": 51}
